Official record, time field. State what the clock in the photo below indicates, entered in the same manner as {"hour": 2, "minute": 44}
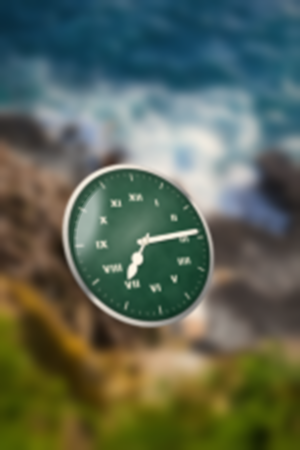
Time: {"hour": 7, "minute": 14}
